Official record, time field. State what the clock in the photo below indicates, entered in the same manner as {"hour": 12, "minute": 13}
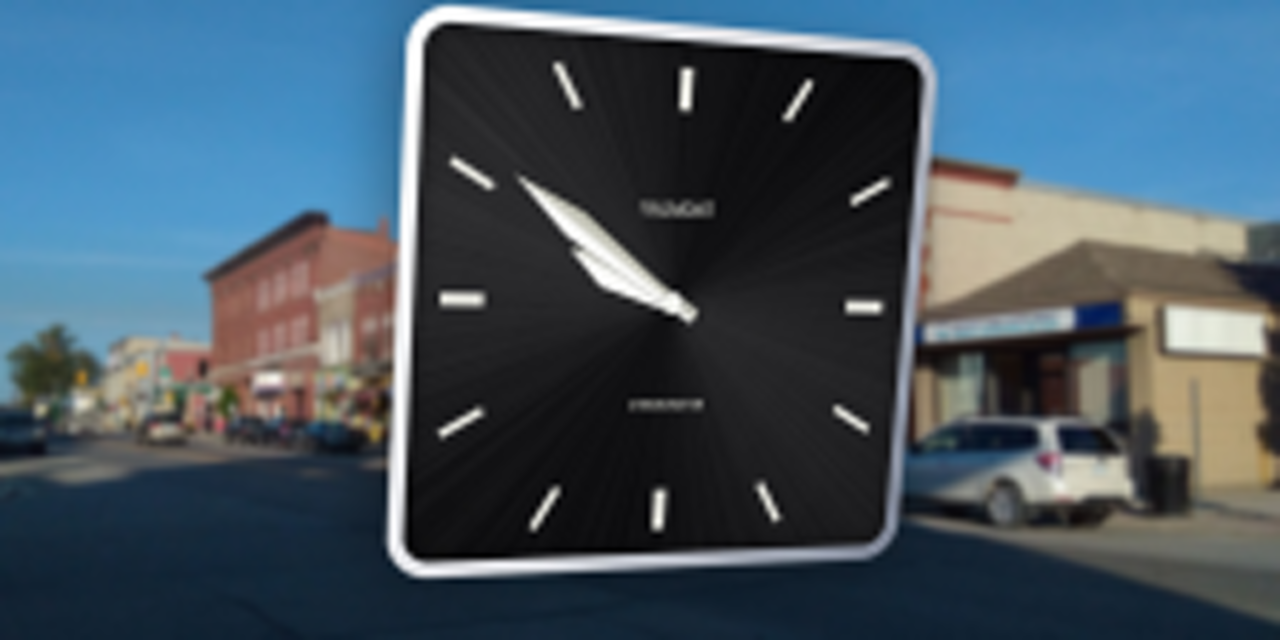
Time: {"hour": 9, "minute": 51}
